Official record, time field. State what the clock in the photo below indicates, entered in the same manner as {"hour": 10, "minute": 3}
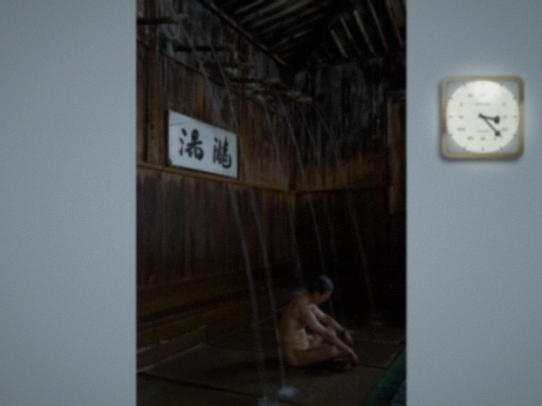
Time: {"hour": 3, "minute": 23}
